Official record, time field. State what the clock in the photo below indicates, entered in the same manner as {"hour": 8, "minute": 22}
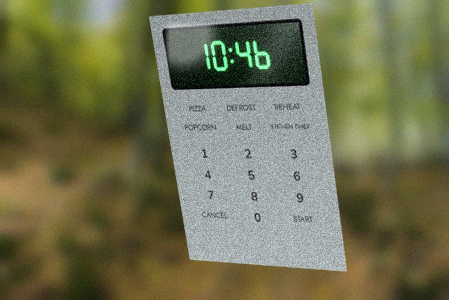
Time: {"hour": 10, "minute": 46}
